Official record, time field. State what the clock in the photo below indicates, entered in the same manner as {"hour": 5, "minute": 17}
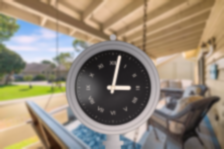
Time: {"hour": 3, "minute": 2}
